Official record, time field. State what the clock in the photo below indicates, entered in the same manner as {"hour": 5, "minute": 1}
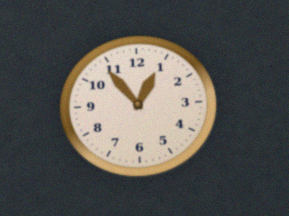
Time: {"hour": 12, "minute": 54}
